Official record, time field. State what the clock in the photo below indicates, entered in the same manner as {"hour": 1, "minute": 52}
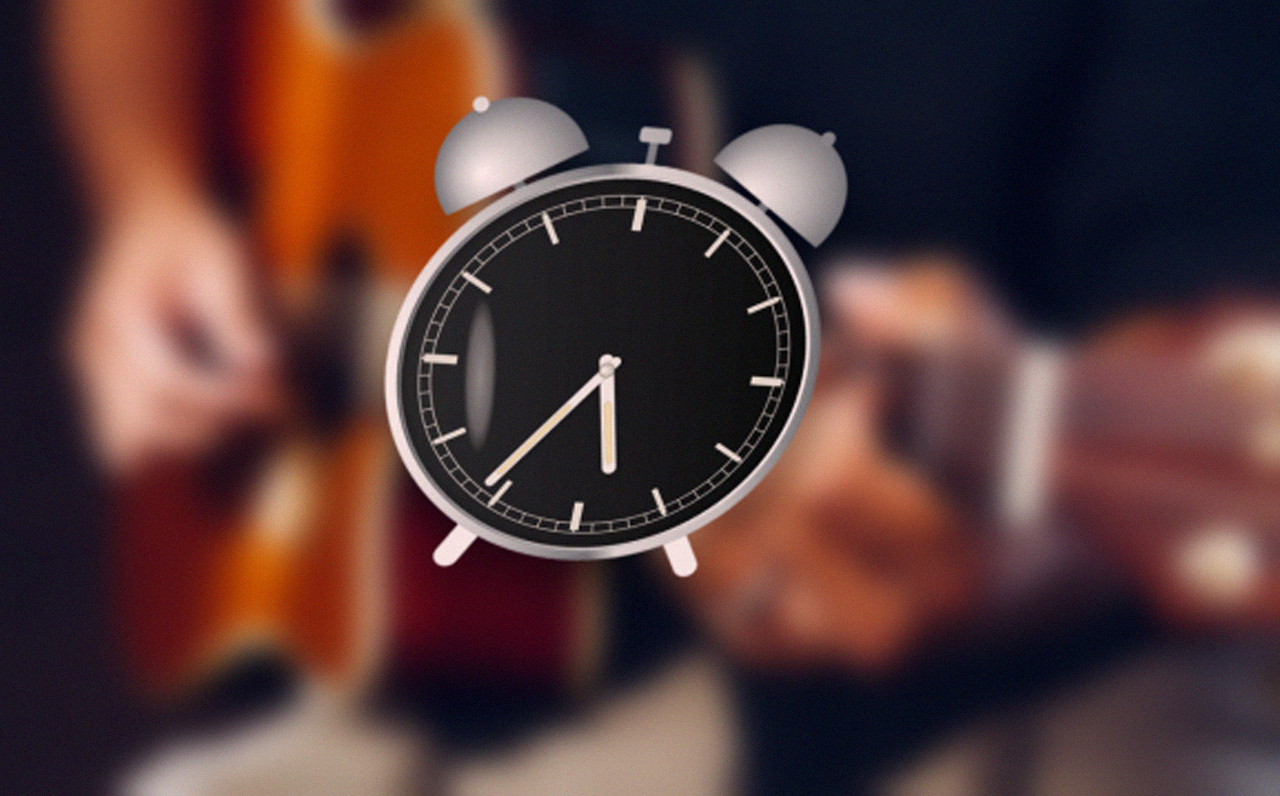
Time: {"hour": 5, "minute": 36}
